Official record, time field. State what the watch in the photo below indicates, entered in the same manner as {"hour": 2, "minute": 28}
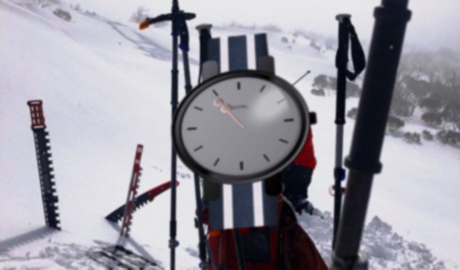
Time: {"hour": 10, "minute": 54}
